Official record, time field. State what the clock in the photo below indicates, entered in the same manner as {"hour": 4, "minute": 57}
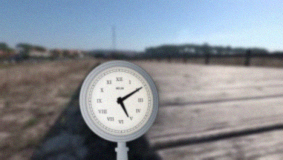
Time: {"hour": 5, "minute": 10}
